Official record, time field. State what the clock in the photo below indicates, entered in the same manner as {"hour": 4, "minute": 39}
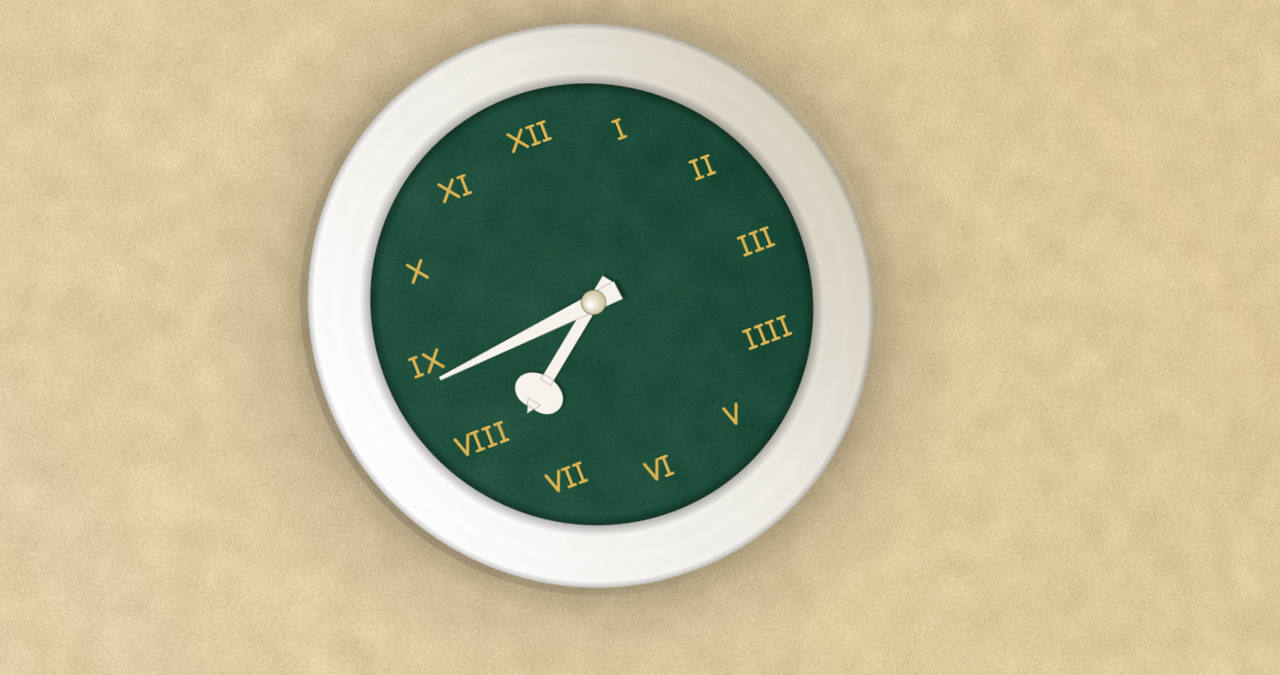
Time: {"hour": 7, "minute": 44}
